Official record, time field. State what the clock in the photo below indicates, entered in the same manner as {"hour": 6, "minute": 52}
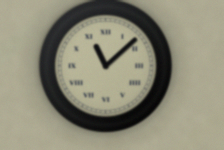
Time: {"hour": 11, "minute": 8}
